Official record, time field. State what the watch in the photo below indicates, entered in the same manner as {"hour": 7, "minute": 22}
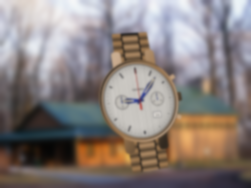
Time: {"hour": 9, "minute": 7}
